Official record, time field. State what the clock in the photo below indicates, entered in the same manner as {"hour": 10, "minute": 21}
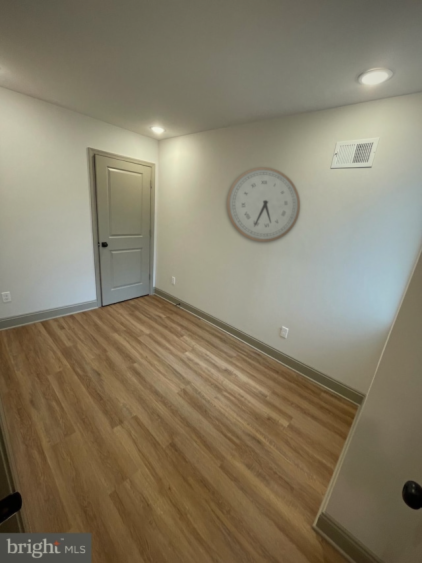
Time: {"hour": 5, "minute": 35}
